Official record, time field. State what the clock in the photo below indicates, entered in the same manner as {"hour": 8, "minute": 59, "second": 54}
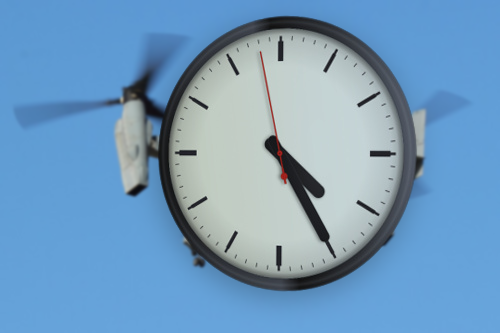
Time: {"hour": 4, "minute": 24, "second": 58}
